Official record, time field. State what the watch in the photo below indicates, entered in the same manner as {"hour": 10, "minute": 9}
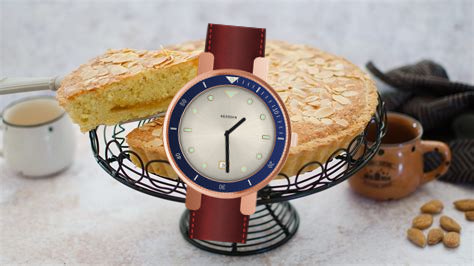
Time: {"hour": 1, "minute": 29}
